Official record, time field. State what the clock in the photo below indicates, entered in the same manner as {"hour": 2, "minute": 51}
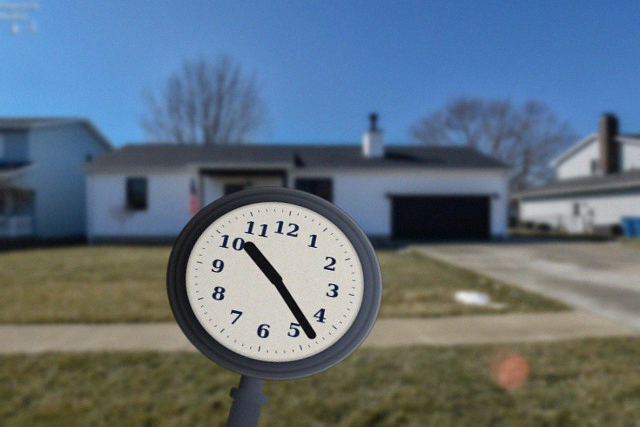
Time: {"hour": 10, "minute": 23}
